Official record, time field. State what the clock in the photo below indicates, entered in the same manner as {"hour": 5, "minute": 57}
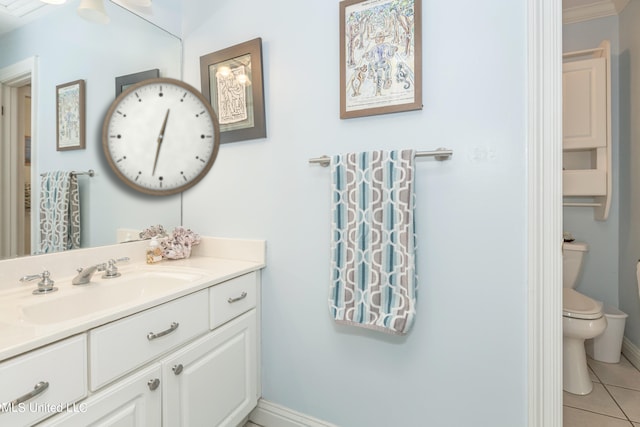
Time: {"hour": 12, "minute": 32}
